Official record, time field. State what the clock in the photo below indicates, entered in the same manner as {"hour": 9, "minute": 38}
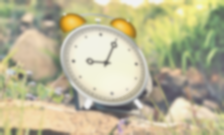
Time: {"hour": 9, "minute": 5}
